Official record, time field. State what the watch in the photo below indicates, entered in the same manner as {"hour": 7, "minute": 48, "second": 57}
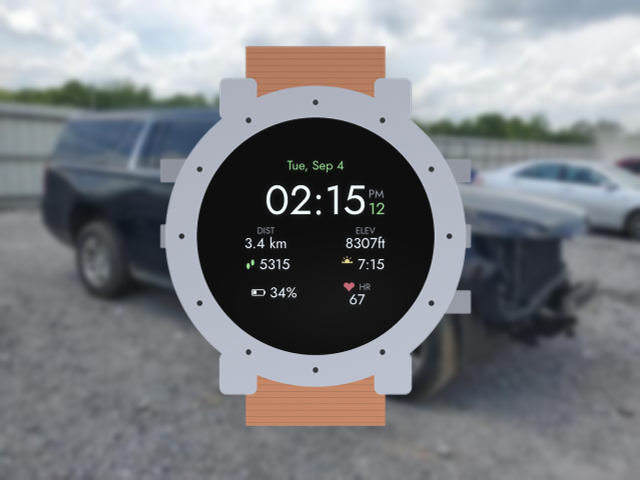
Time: {"hour": 2, "minute": 15, "second": 12}
